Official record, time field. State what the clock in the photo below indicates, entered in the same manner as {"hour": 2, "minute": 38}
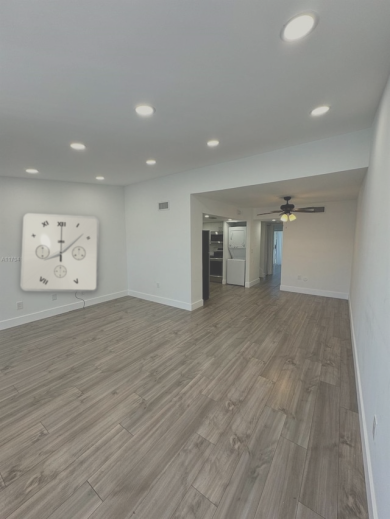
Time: {"hour": 8, "minute": 8}
